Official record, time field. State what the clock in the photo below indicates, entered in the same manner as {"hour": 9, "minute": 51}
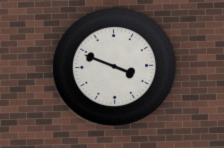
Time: {"hour": 3, "minute": 49}
